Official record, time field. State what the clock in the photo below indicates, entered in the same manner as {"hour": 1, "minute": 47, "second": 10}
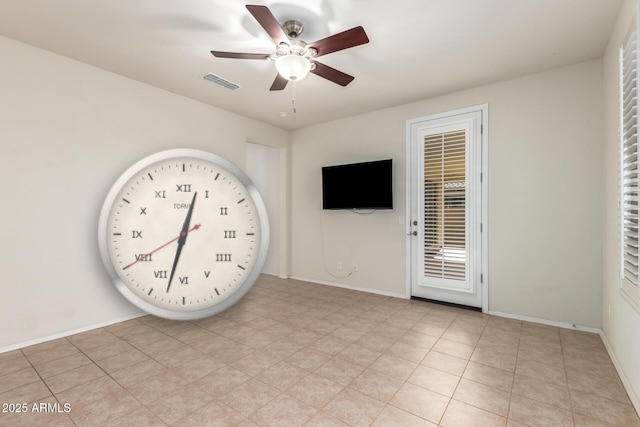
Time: {"hour": 12, "minute": 32, "second": 40}
